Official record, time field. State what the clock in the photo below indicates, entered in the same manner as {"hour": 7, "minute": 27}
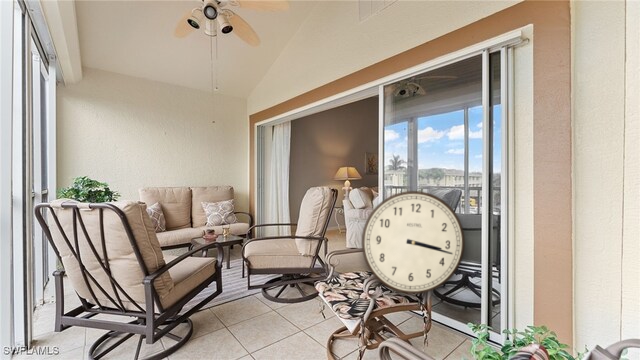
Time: {"hour": 3, "minute": 17}
